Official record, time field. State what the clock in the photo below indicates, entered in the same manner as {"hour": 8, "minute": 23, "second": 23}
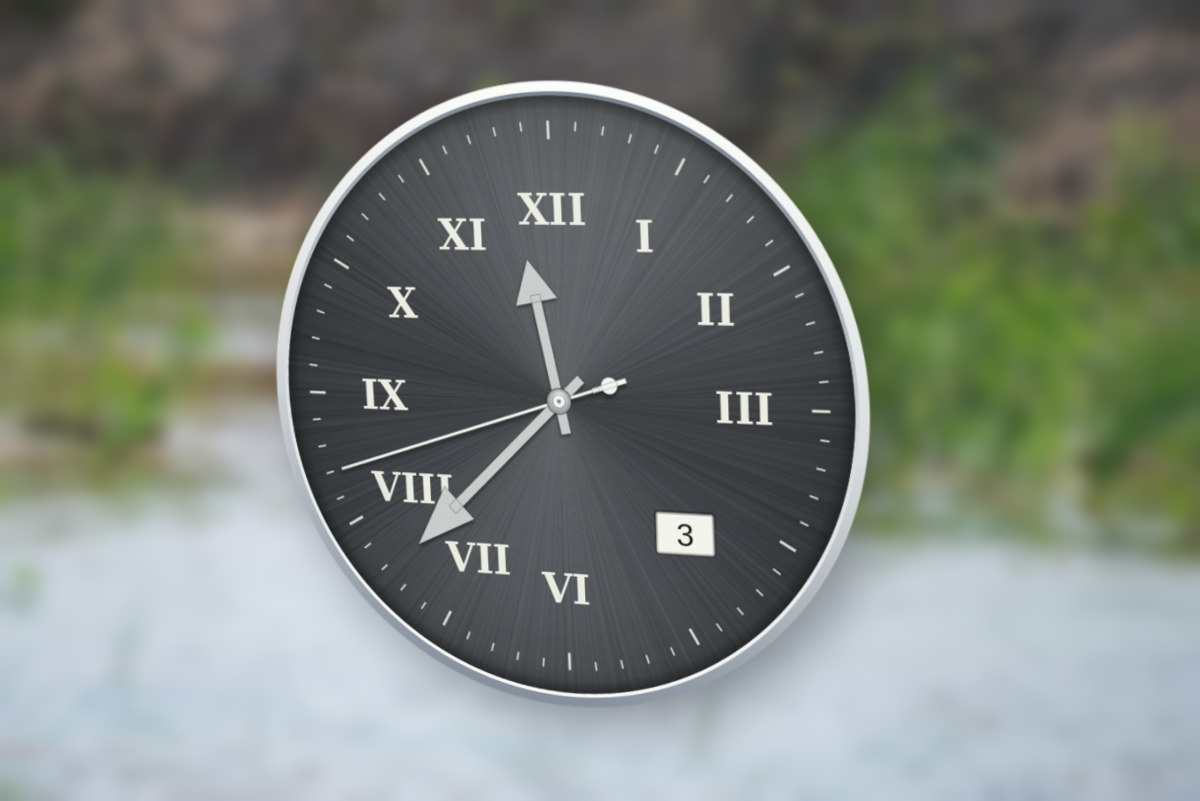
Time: {"hour": 11, "minute": 37, "second": 42}
